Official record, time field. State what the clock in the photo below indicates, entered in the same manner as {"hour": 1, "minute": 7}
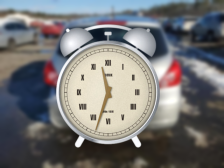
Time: {"hour": 11, "minute": 33}
